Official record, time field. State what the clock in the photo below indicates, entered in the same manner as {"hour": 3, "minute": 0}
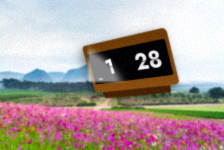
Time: {"hour": 1, "minute": 28}
